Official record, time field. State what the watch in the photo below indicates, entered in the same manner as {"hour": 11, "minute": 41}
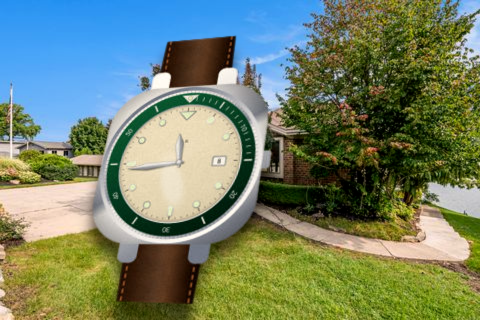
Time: {"hour": 11, "minute": 44}
